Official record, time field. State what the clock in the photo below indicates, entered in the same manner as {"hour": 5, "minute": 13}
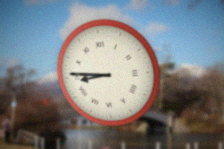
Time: {"hour": 8, "minute": 46}
